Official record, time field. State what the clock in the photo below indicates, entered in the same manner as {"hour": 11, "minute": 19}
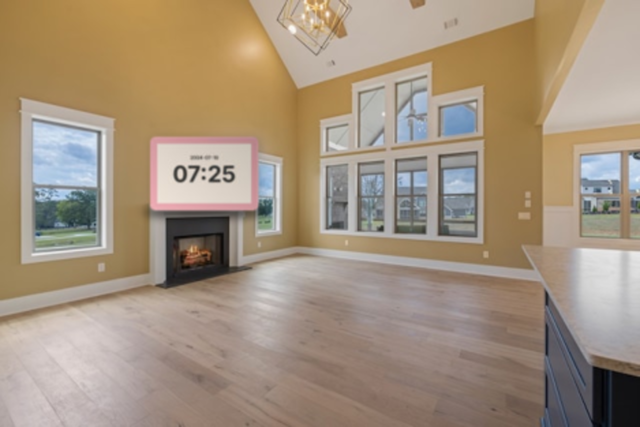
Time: {"hour": 7, "minute": 25}
